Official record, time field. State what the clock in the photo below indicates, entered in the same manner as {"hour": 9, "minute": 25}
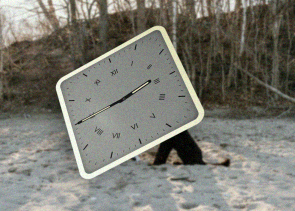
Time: {"hour": 2, "minute": 45}
